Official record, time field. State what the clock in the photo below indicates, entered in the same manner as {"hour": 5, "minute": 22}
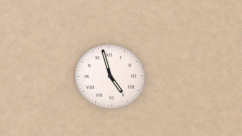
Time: {"hour": 4, "minute": 58}
